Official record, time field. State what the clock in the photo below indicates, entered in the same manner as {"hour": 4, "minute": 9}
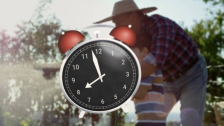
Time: {"hour": 7, "minute": 58}
